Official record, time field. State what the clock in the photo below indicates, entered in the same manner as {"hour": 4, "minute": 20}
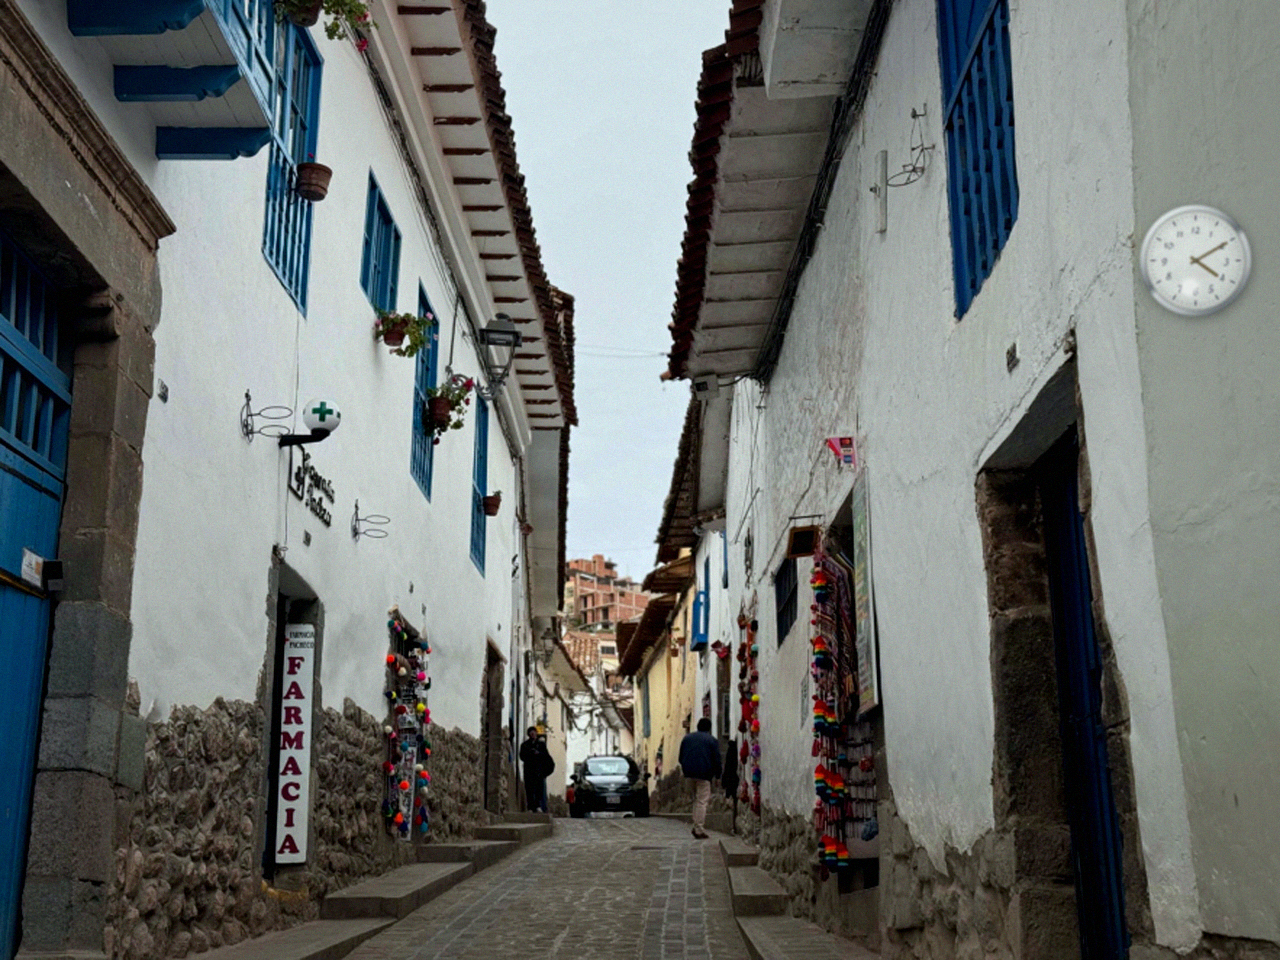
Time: {"hour": 4, "minute": 10}
